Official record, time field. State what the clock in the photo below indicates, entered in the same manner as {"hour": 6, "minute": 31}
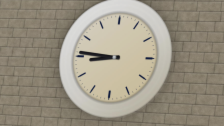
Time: {"hour": 8, "minute": 46}
